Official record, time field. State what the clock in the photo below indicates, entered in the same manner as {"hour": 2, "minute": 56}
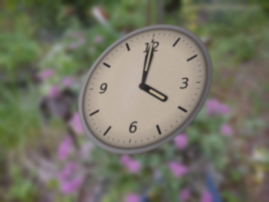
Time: {"hour": 4, "minute": 0}
